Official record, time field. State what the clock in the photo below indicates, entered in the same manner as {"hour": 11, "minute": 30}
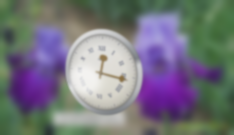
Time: {"hour": 12, "minute": 16}
